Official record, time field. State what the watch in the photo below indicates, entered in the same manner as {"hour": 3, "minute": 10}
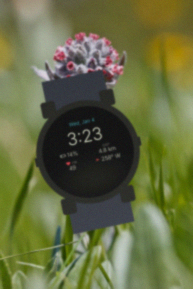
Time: {"hour": 3, "minute": 23}
